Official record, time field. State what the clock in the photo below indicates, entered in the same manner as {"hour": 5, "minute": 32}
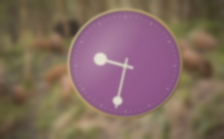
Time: {"hour": 9, "minute": 32}
